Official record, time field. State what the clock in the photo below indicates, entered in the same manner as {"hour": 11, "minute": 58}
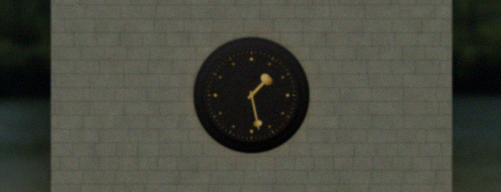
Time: {"hour": 1, "minute": 28}
